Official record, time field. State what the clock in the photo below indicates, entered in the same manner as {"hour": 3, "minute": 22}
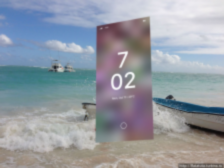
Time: {"hour": 7, "minute": 2}
